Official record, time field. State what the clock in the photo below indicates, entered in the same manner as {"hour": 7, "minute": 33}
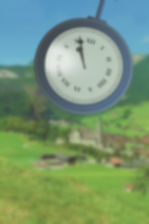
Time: {"hour": 10, "minute": 56}
